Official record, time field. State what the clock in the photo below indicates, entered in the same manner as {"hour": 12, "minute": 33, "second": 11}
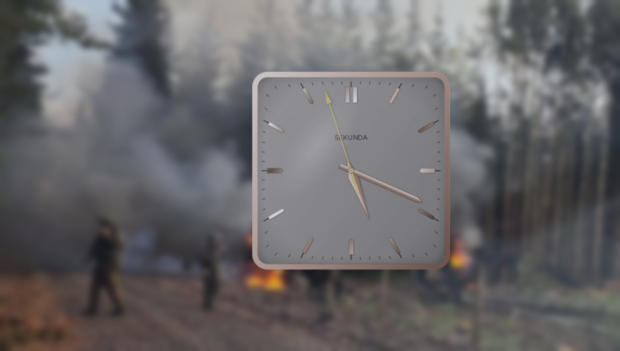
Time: {"hour": 5, "minute": 18, "second": 57}
